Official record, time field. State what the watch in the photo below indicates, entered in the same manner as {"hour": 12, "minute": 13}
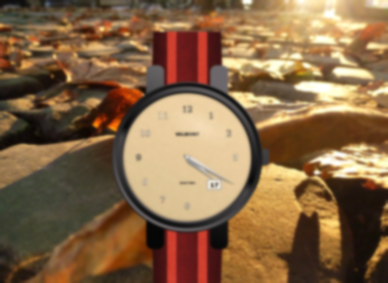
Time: {"hour": 4, "minute": 20}
